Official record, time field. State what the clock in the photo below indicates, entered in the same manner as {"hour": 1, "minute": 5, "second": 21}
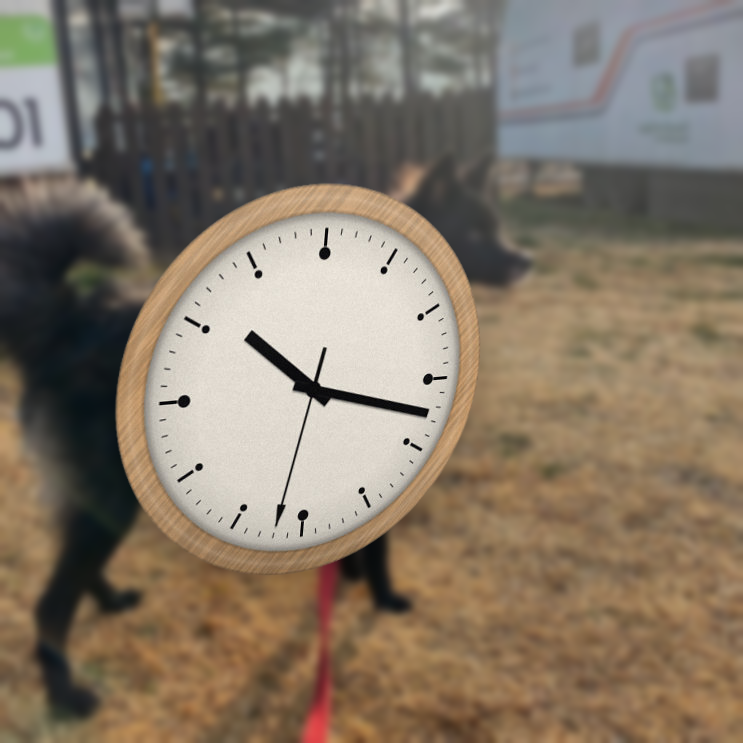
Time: {"hour": 10, "minute": 17, "second": 32}
